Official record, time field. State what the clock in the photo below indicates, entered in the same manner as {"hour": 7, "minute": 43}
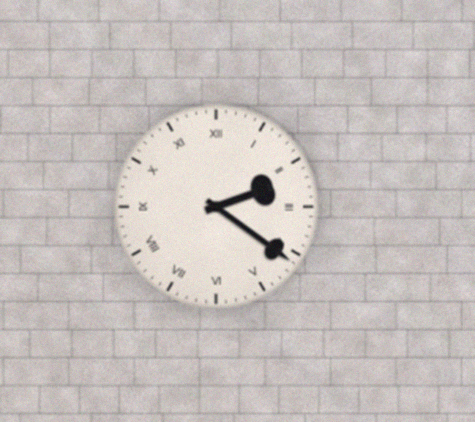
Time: {"hour": 2, "minute": 21}
